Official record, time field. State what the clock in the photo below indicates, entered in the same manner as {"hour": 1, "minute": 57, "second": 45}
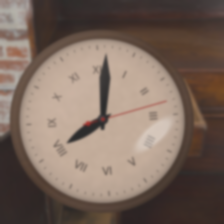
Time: {"hour": 8, "minute": 1, "second": 13}
